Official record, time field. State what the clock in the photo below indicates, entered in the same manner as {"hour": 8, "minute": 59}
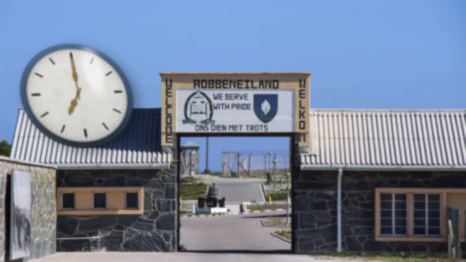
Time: {"hour": 7, "minute": 0}
